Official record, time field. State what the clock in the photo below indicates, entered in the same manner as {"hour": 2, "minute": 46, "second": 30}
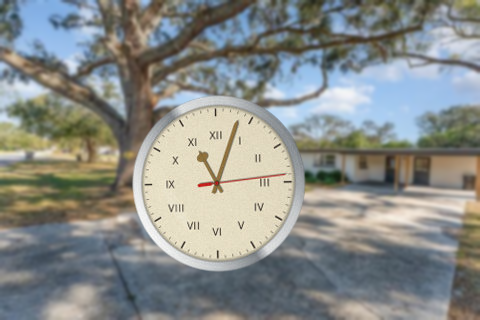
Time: {"hour": 11, "minute": 3, "second": 14}
